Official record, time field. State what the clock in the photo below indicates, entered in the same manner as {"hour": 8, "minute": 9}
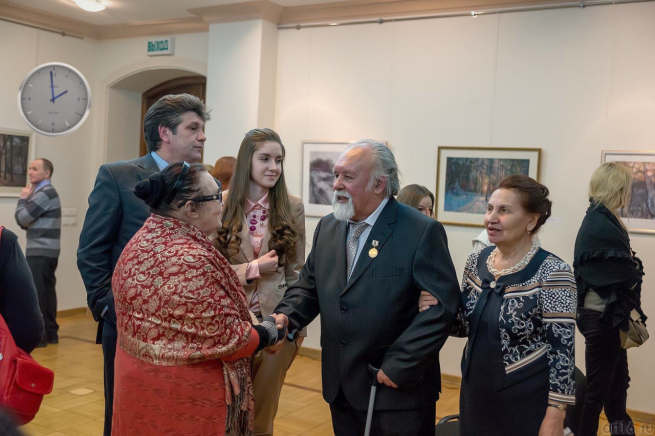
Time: {"hour": 1, "minute": 59}
